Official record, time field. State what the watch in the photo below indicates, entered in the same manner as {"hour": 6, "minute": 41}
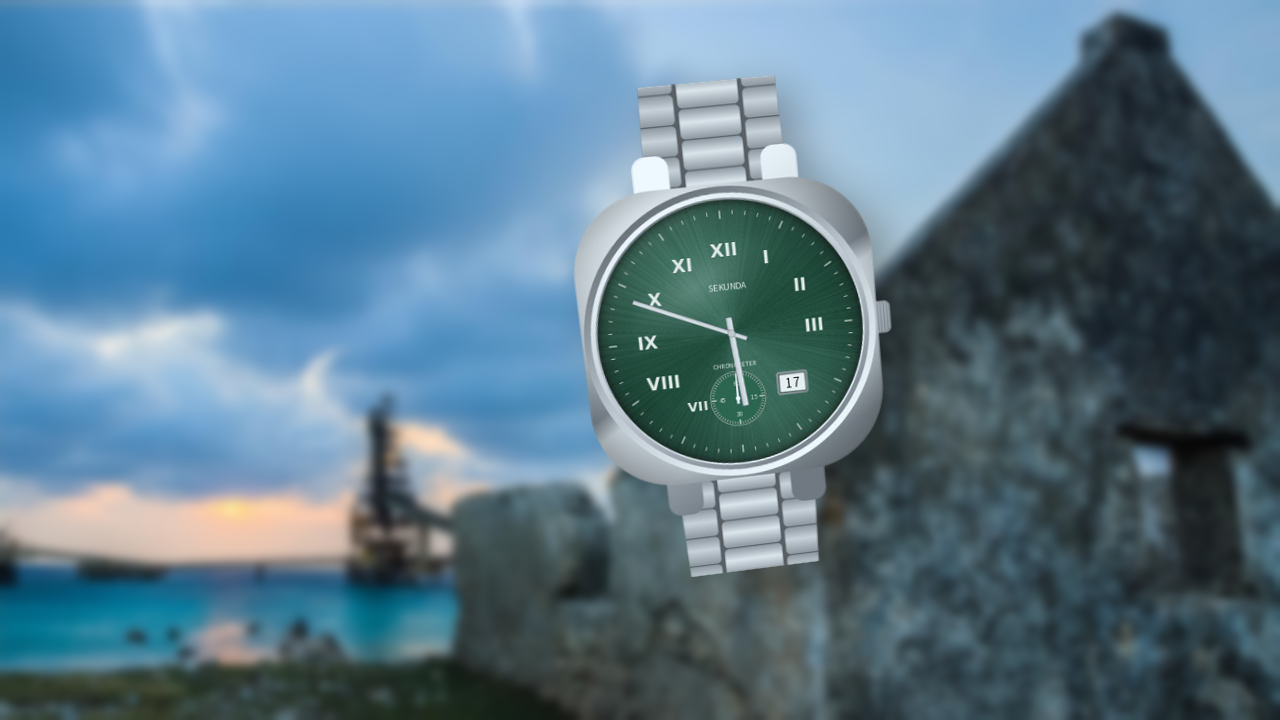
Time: {"hour": 5, "minute": 49}
